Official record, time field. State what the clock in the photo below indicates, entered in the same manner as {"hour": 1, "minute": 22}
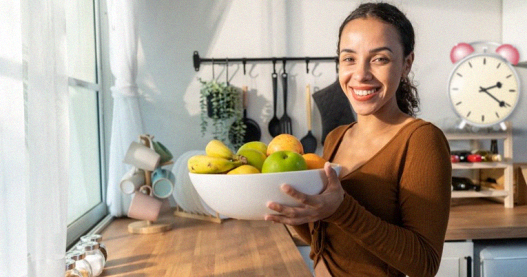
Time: {"hour": 2, "minute": 21}
